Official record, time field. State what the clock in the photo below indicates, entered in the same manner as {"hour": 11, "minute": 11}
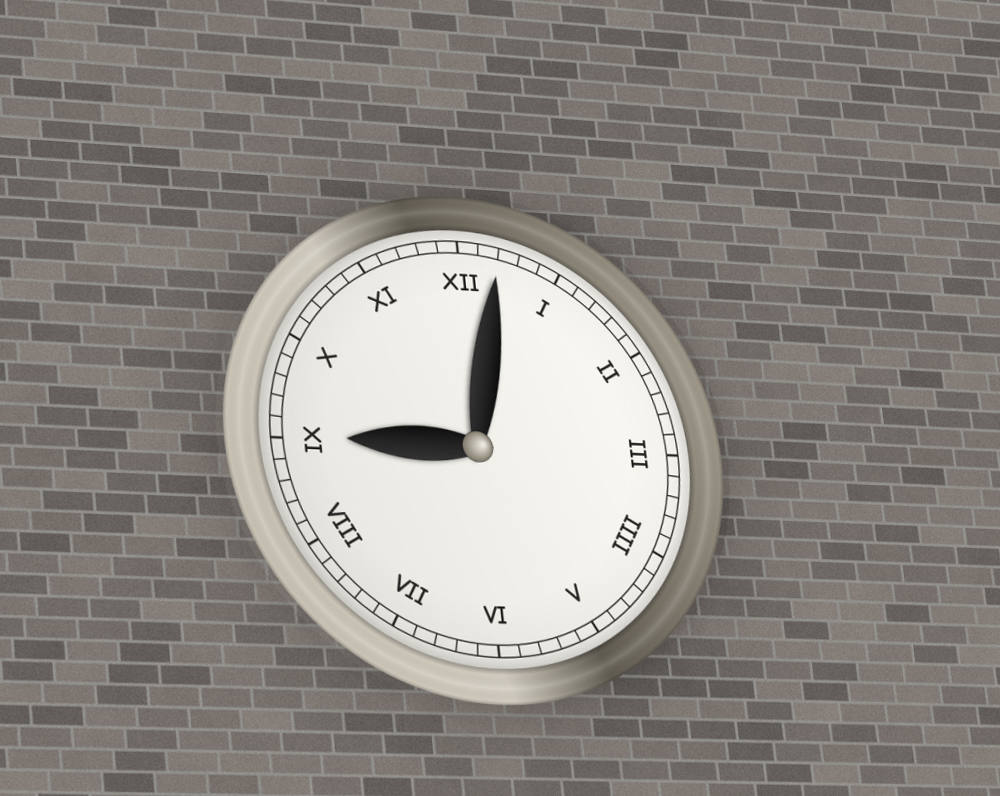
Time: {"hour": 9, "minute": 2}
